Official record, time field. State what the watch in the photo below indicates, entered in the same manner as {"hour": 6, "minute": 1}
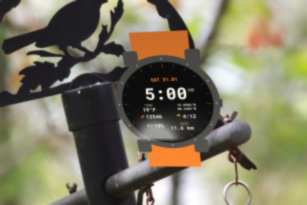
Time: {"hour": 5, "minute": 0}
